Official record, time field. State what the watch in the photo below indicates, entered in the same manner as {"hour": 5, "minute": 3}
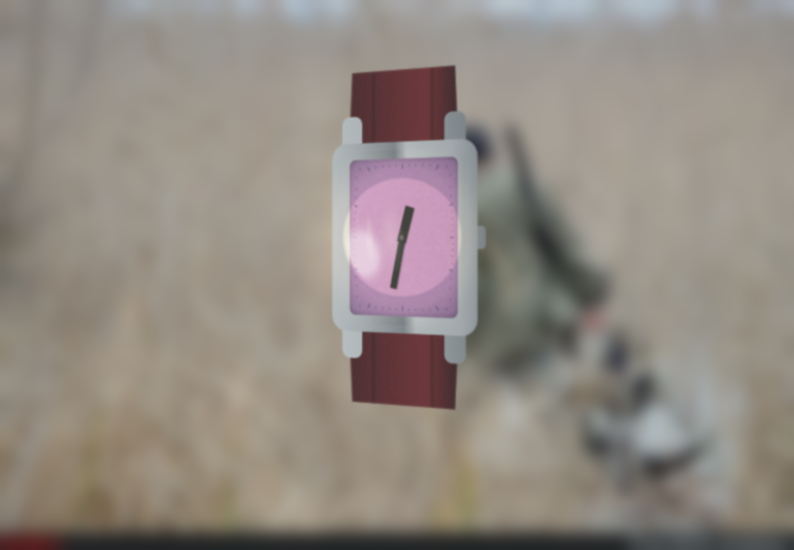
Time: {"hour": 12, "minute": 32}
